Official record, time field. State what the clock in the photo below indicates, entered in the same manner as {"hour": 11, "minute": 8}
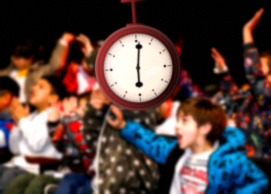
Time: {"hour": 6, "minute": 1}
